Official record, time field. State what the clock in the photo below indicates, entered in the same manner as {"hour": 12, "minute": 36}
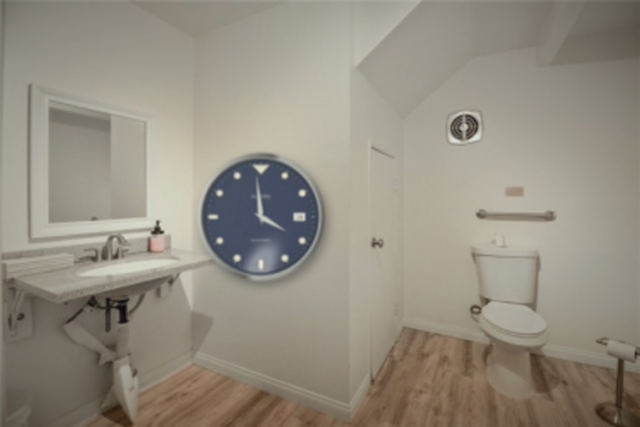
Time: {"hour": 3, "minute": 59}
